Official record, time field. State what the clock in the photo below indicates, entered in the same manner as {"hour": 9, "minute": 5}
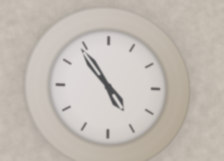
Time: {"hour": 4, "minute": 54}
